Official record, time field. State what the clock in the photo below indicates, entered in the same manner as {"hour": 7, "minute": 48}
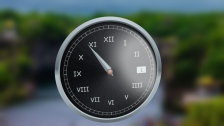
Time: {"hour": 10, "minute": 54}
